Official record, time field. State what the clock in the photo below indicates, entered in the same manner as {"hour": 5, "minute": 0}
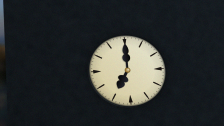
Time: {"hour": 7, "minute": 0}
